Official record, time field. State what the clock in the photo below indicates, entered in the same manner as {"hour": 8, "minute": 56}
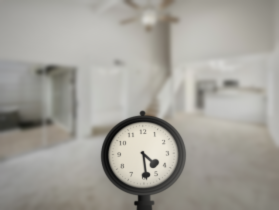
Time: {"hour": 4, "minute": 29}
